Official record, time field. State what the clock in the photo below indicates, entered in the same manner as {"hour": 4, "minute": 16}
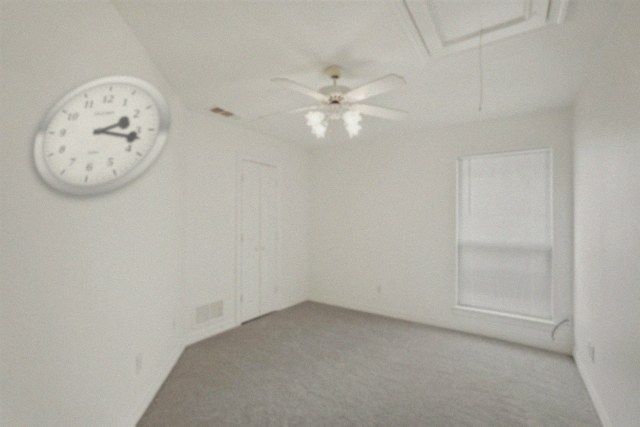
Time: {"hour": 2, "minute": 17}
